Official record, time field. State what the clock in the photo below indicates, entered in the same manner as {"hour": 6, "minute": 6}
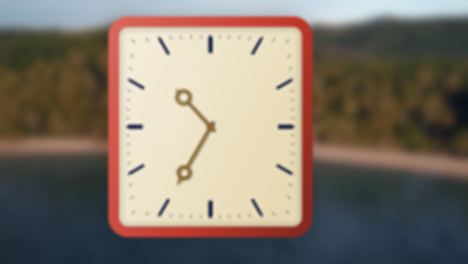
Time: {"hour": 10, "minute": 35}
